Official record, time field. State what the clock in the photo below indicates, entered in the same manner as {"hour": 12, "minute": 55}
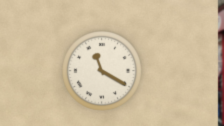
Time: {"hour": 11, "minute": 20}
